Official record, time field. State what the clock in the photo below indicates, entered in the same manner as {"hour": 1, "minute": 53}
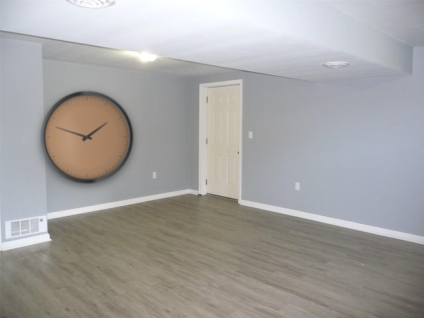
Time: {"hour": 1, "minute": 48}
